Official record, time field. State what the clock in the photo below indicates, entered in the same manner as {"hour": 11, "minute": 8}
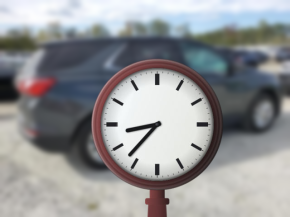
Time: {"hour": 8, "minute": 37}
